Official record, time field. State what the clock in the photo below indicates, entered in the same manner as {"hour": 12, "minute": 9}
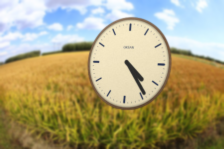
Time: {"hour": 4, "minute": 24}
